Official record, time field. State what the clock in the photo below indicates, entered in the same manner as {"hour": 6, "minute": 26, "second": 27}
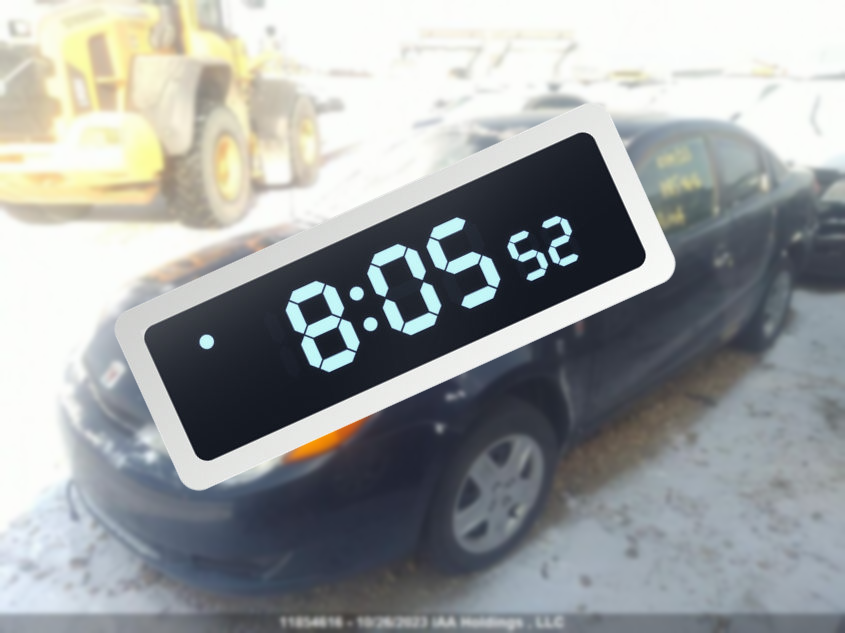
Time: {"hour": 8, "minute": 5, "second": 52}
